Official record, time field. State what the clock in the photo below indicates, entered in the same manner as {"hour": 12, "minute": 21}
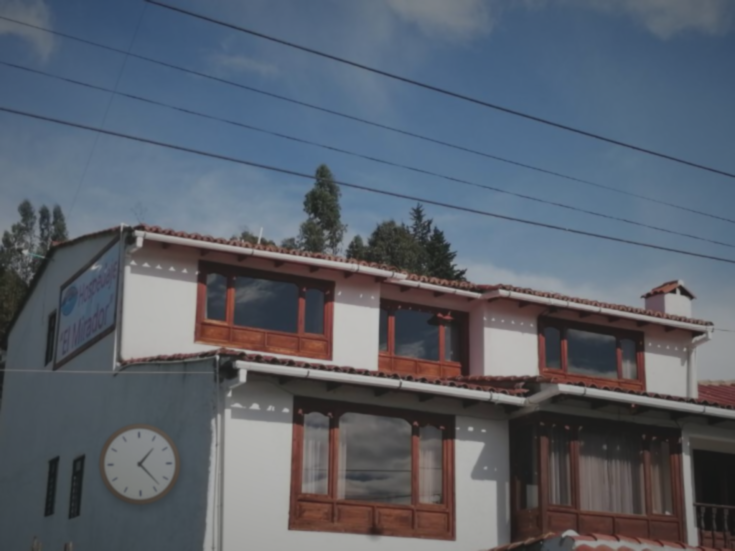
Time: {"hour": 1, "minute": 23}
